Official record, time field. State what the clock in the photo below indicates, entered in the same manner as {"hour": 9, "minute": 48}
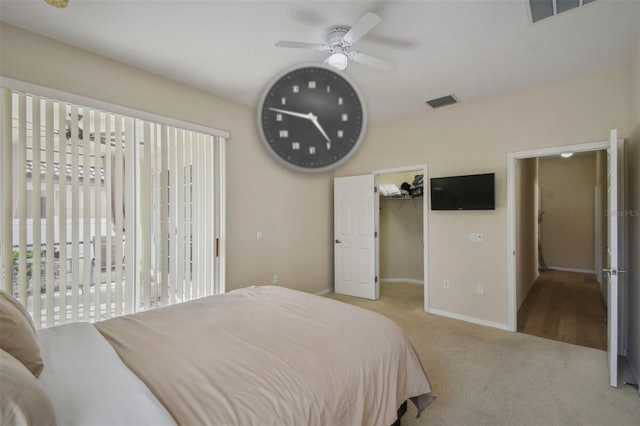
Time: {"hour": 4, "minute": 47}
